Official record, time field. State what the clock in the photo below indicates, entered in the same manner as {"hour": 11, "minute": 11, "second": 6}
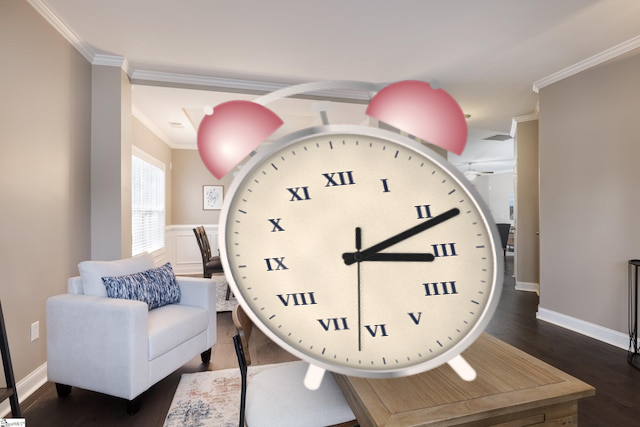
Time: {"hour": 3, "minute": 11, "second": 32}
